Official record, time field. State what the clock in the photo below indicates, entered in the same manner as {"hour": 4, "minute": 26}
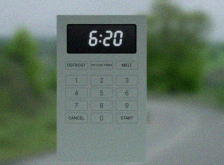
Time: {"hour": 6, "minute": 20}
